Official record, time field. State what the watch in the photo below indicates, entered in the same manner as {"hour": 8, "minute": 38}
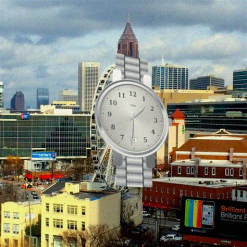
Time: {"hour": 1, "minute": 31}
